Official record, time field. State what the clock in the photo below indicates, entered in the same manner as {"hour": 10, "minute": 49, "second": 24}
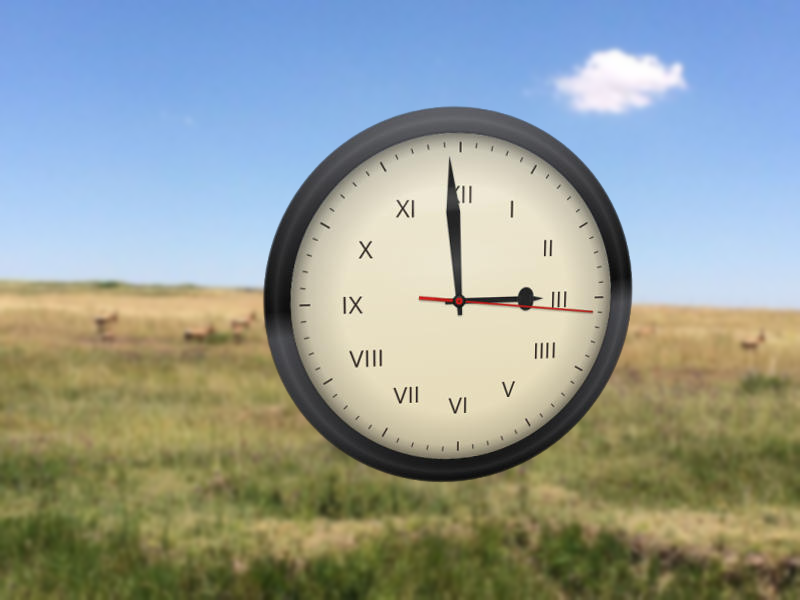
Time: {"hour": 2, "minute": 59, "second": 16}
